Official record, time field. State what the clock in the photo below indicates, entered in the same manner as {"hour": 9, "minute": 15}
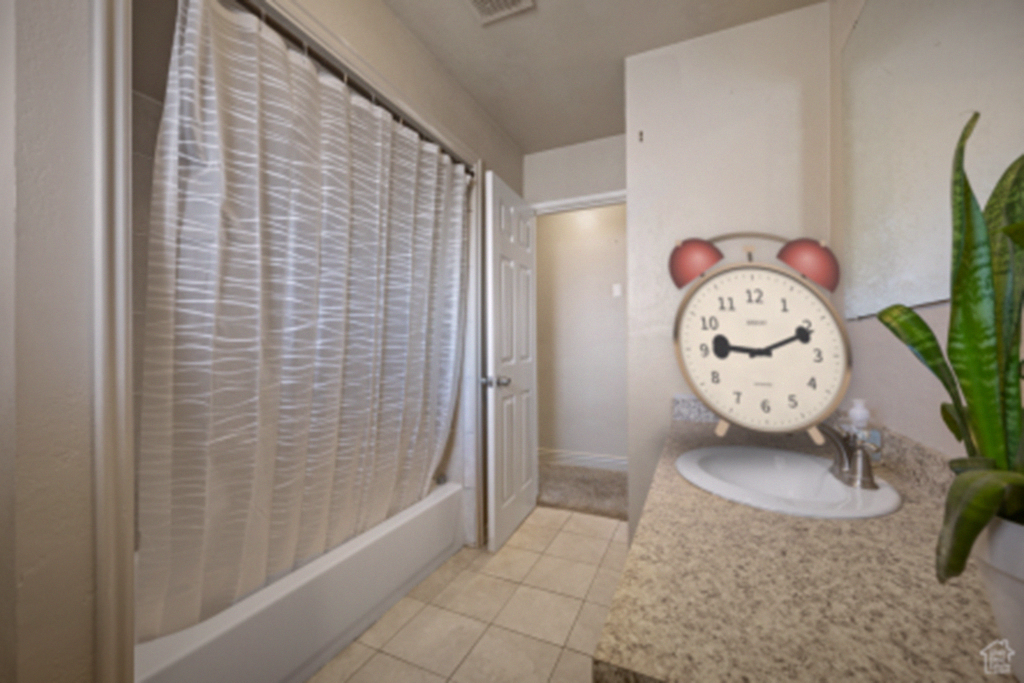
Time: {"hour": 9, "minute": 11}
